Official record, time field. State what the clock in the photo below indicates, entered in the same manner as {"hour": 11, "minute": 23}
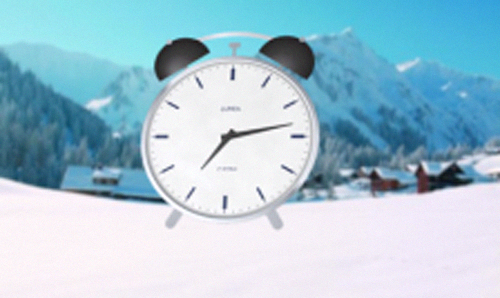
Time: {"hour": 7, "minute": 13}
